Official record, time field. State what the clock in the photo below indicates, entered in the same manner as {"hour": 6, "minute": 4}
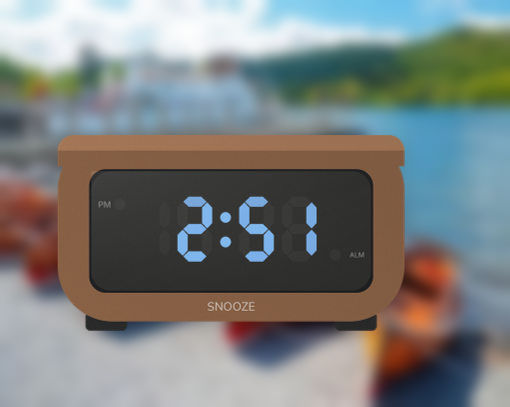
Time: {"hour": 2, "minute": 51}
